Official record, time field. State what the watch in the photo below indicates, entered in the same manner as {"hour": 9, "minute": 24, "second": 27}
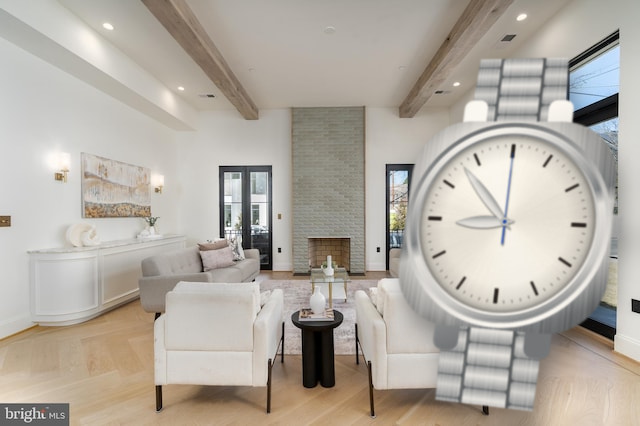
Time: {"hour": 8, "minute": 53, "second": 0}
